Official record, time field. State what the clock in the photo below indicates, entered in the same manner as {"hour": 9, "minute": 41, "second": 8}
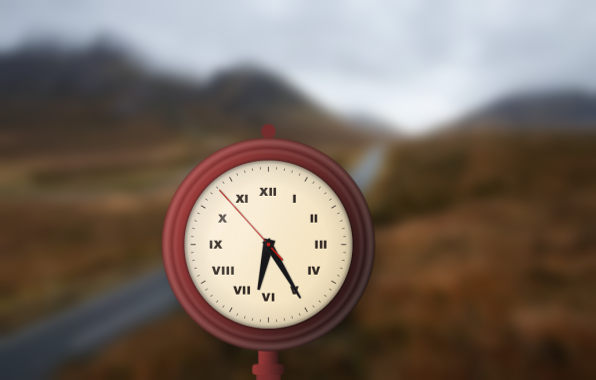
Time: {"hour": 6, "minute": 24, "second": 53}
